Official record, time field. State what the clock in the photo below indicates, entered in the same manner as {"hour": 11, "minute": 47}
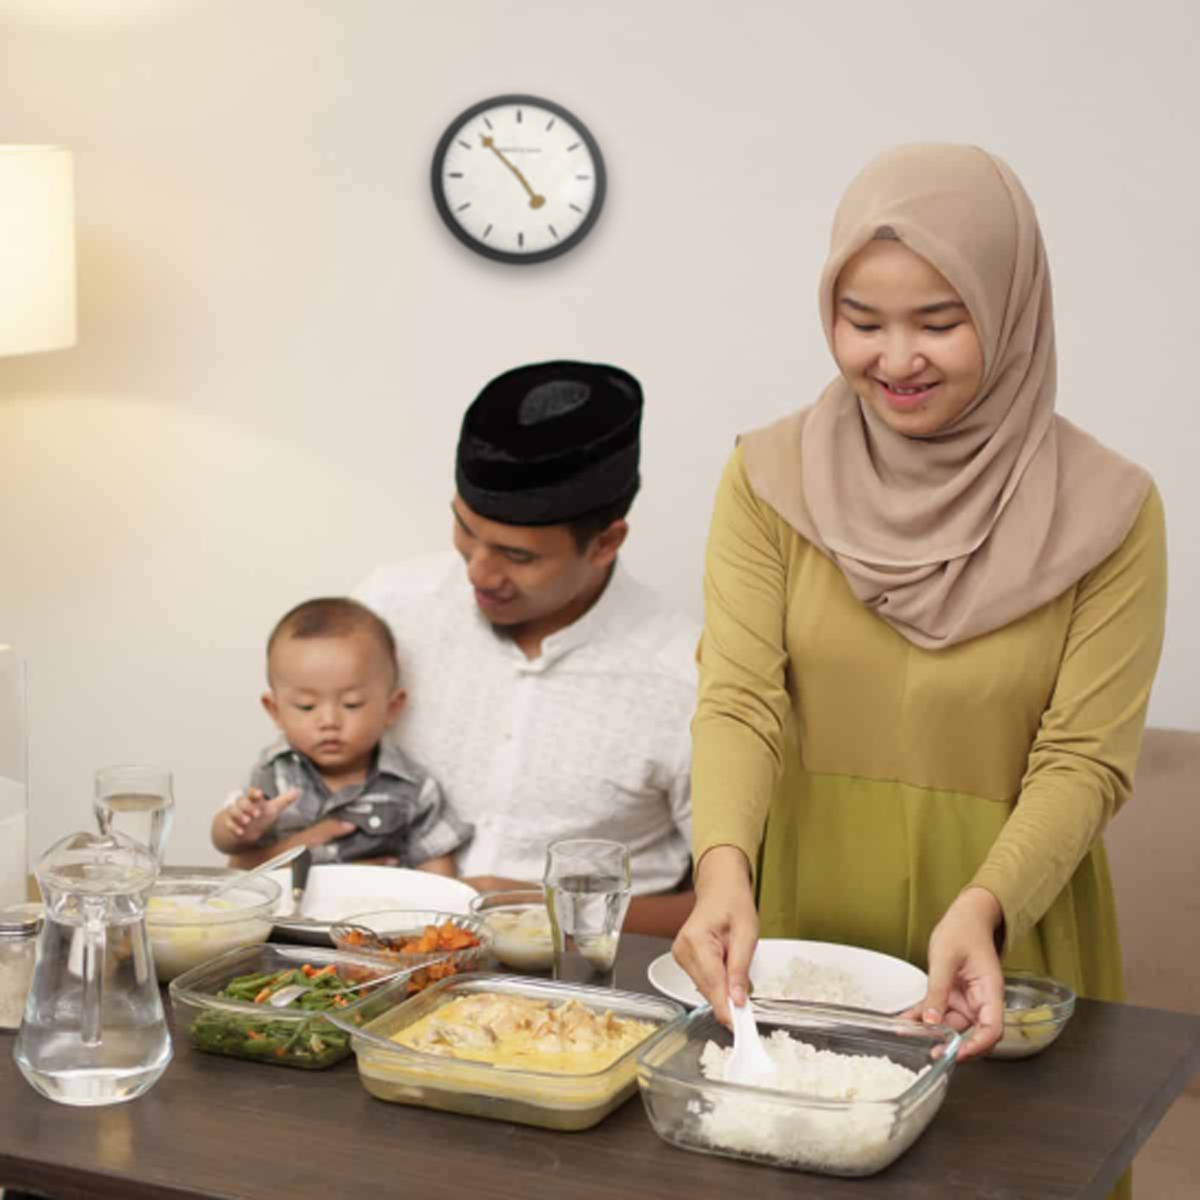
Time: {"hour": 4, "minute": 53}
